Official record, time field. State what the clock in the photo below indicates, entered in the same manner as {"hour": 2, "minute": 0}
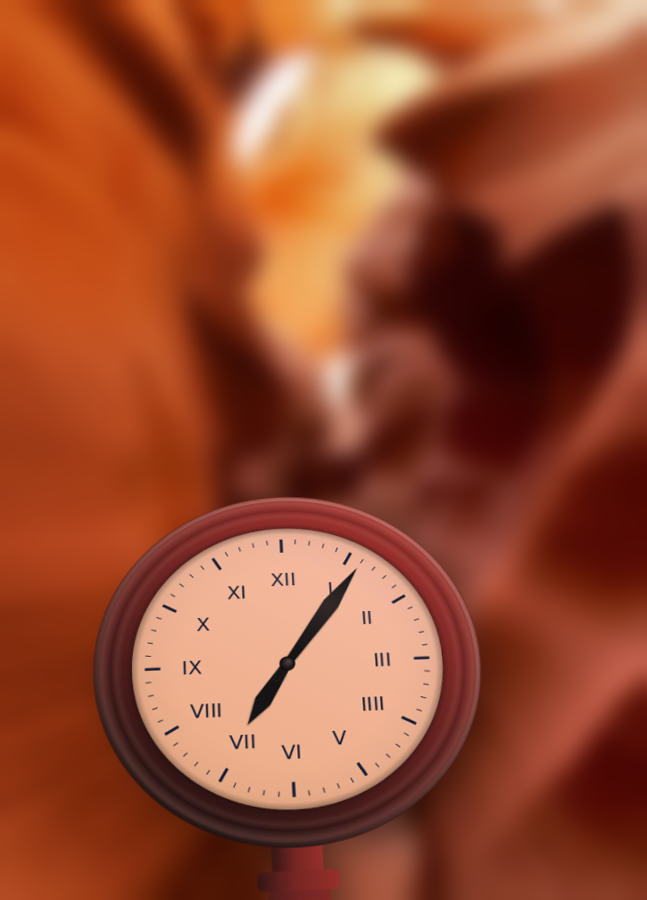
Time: {"hour": 7, "minute": 6}
